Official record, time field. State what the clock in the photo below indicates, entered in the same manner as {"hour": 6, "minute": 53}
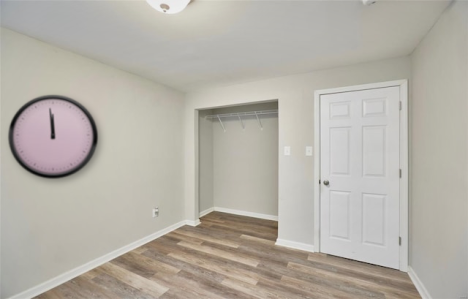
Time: {"hour": 11, "minute": 59}
